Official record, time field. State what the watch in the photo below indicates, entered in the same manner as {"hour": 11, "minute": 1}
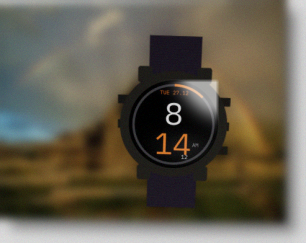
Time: {"hour": 8, "minute": 14}
